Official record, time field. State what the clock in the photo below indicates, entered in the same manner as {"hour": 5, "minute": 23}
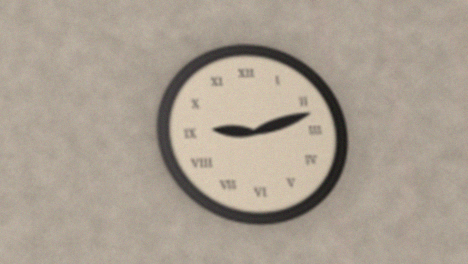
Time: {"hour": 9, "minute": 12}
